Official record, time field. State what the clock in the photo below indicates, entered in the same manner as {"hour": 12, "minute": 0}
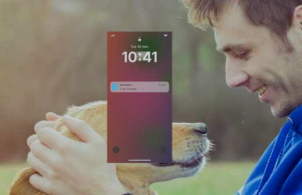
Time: {"hour": 10, "minute": 41}
